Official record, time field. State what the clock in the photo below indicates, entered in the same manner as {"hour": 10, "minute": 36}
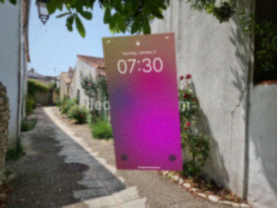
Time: {"hour": 7, "minute": 30}
